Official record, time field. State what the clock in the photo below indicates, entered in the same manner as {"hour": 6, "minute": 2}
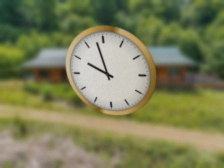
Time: {"hour": 9, "minute": 58}
